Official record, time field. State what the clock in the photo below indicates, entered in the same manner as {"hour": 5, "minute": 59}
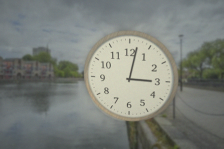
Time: {"hour": 3, "minute": 2}
